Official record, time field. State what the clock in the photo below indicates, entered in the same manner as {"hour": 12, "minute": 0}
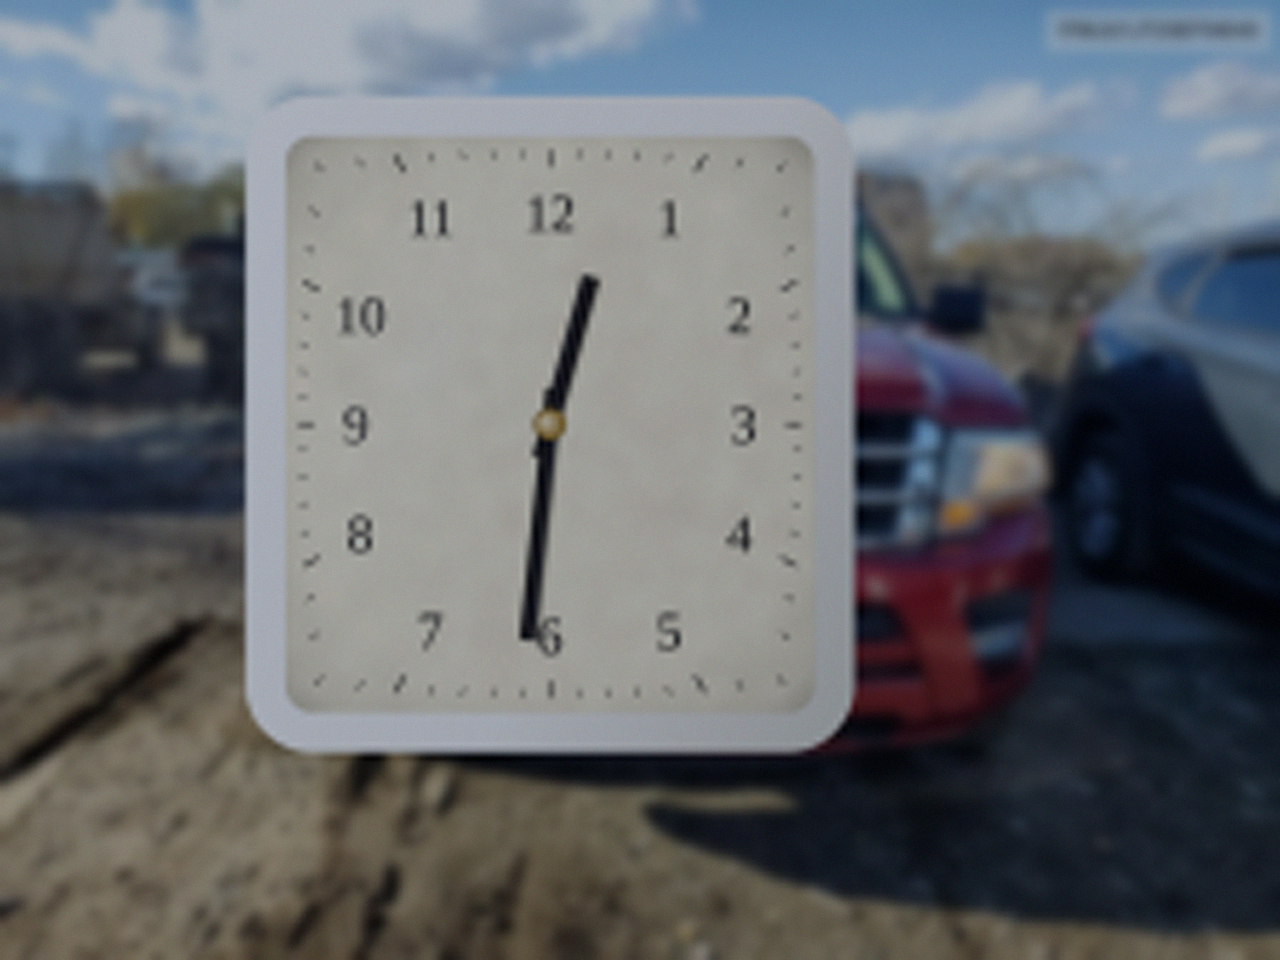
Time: {"hour": 12, "minute": 31}
